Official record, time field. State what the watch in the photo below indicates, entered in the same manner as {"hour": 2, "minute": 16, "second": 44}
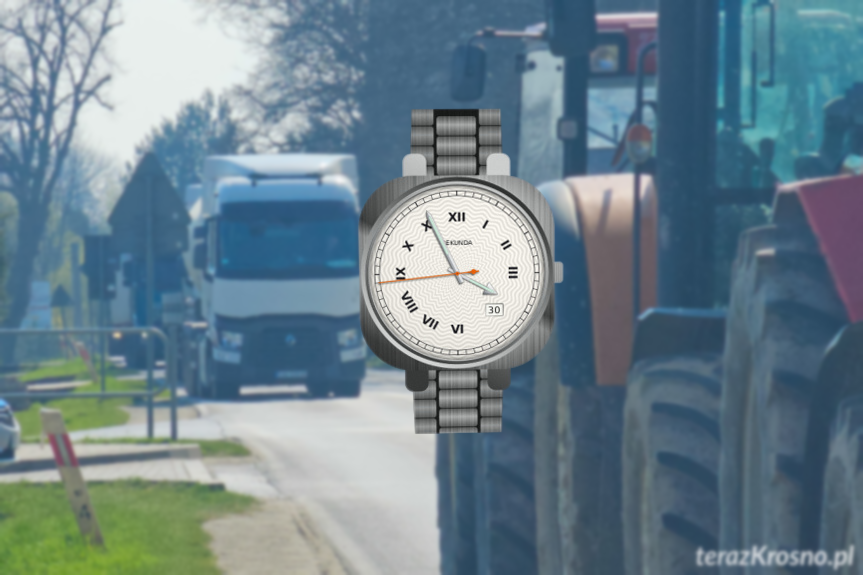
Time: {"hour": 3, "minute": 55, "second": 44}
